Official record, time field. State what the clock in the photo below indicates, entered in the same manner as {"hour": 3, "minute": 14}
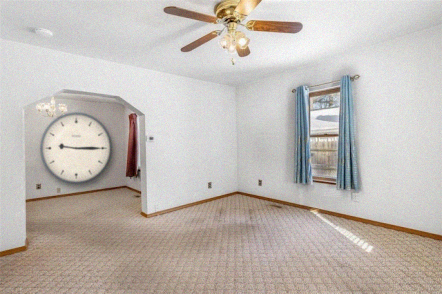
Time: {"hour": 9, "minute": 15}
